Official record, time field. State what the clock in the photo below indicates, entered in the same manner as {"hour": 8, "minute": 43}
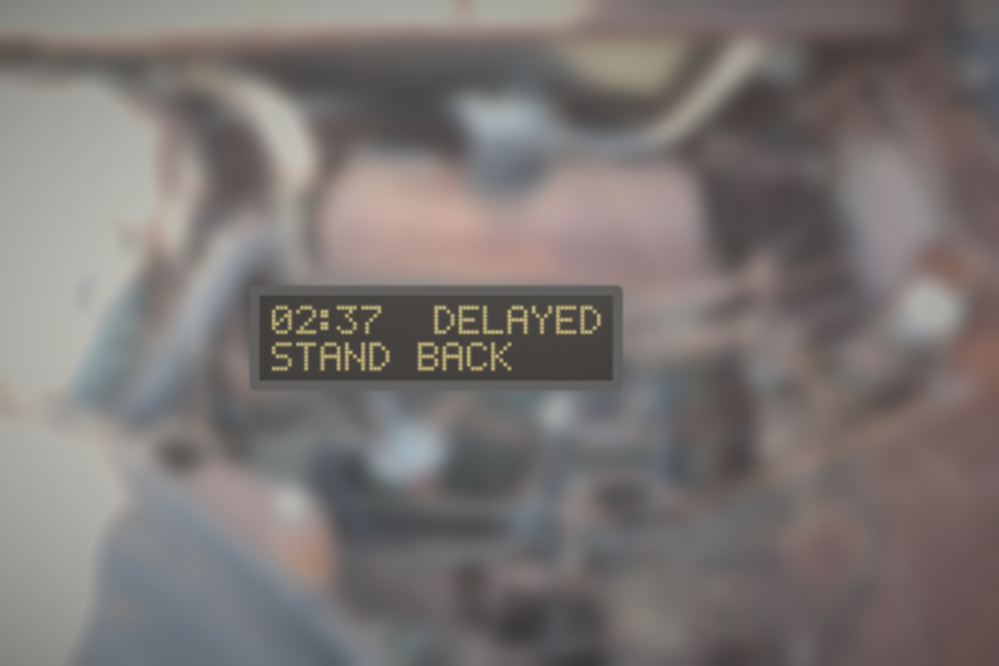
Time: {"hour": 2, "minute": 37}
